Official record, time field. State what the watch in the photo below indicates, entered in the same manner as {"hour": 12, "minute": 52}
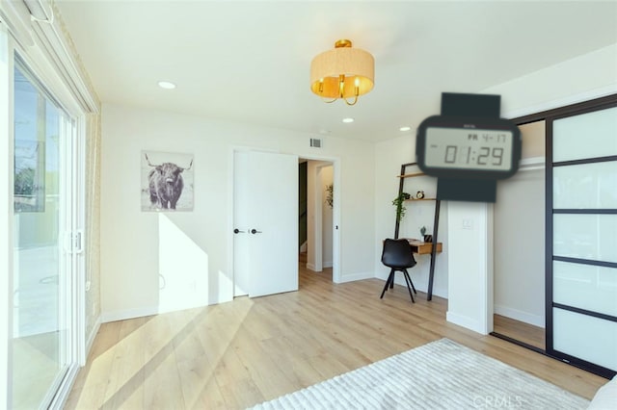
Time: {"hour": 1, "minute": 29}
